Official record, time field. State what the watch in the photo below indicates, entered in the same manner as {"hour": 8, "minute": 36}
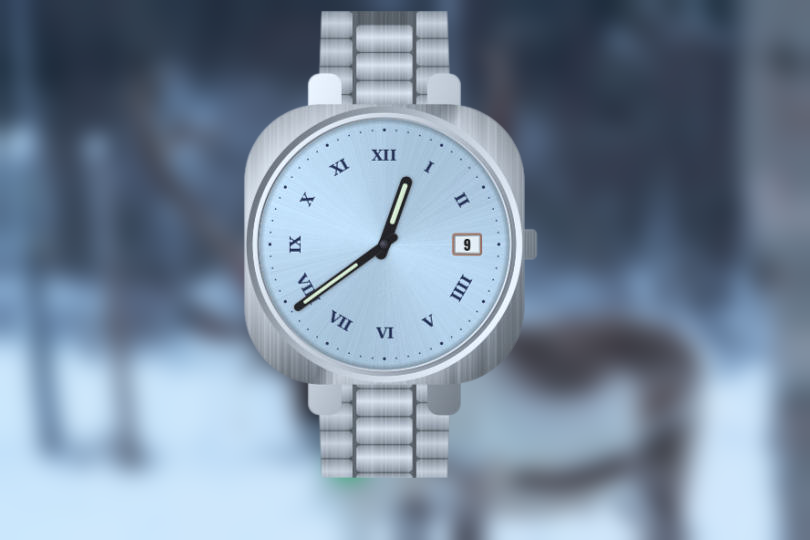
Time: {"hour": 12, "minute": 39}
